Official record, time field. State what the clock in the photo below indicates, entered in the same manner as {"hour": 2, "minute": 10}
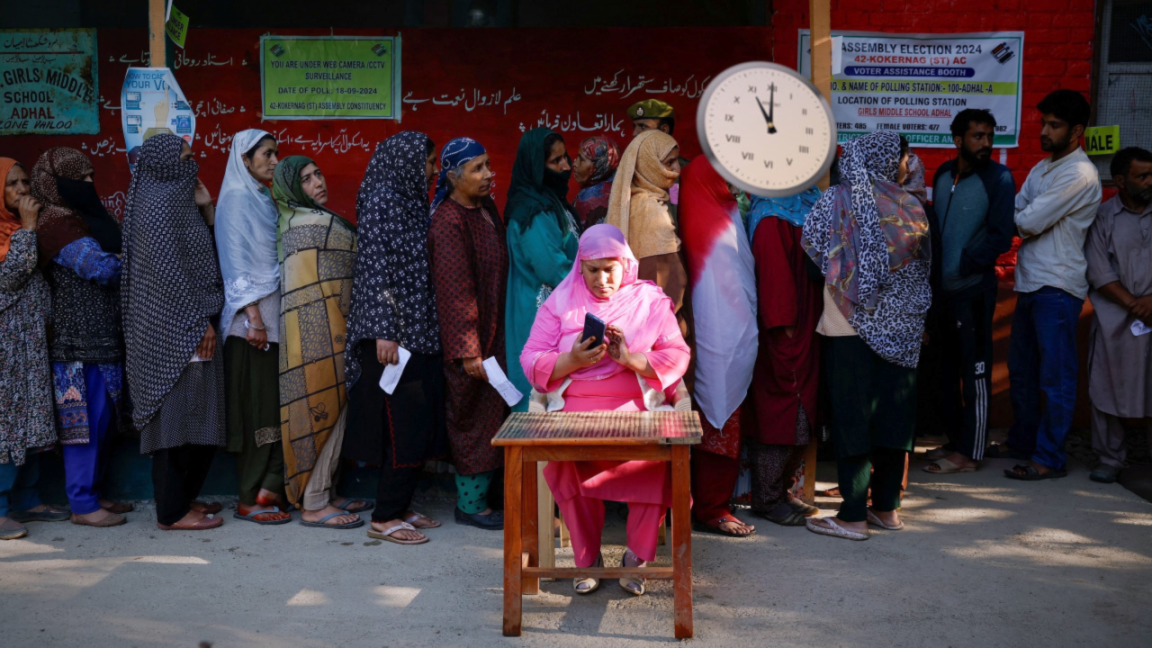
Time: {"hour": 11, "minute": 0}
